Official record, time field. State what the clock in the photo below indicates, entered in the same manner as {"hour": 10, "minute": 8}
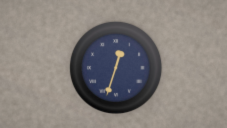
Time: {"hour": 12, "minute": 33}
